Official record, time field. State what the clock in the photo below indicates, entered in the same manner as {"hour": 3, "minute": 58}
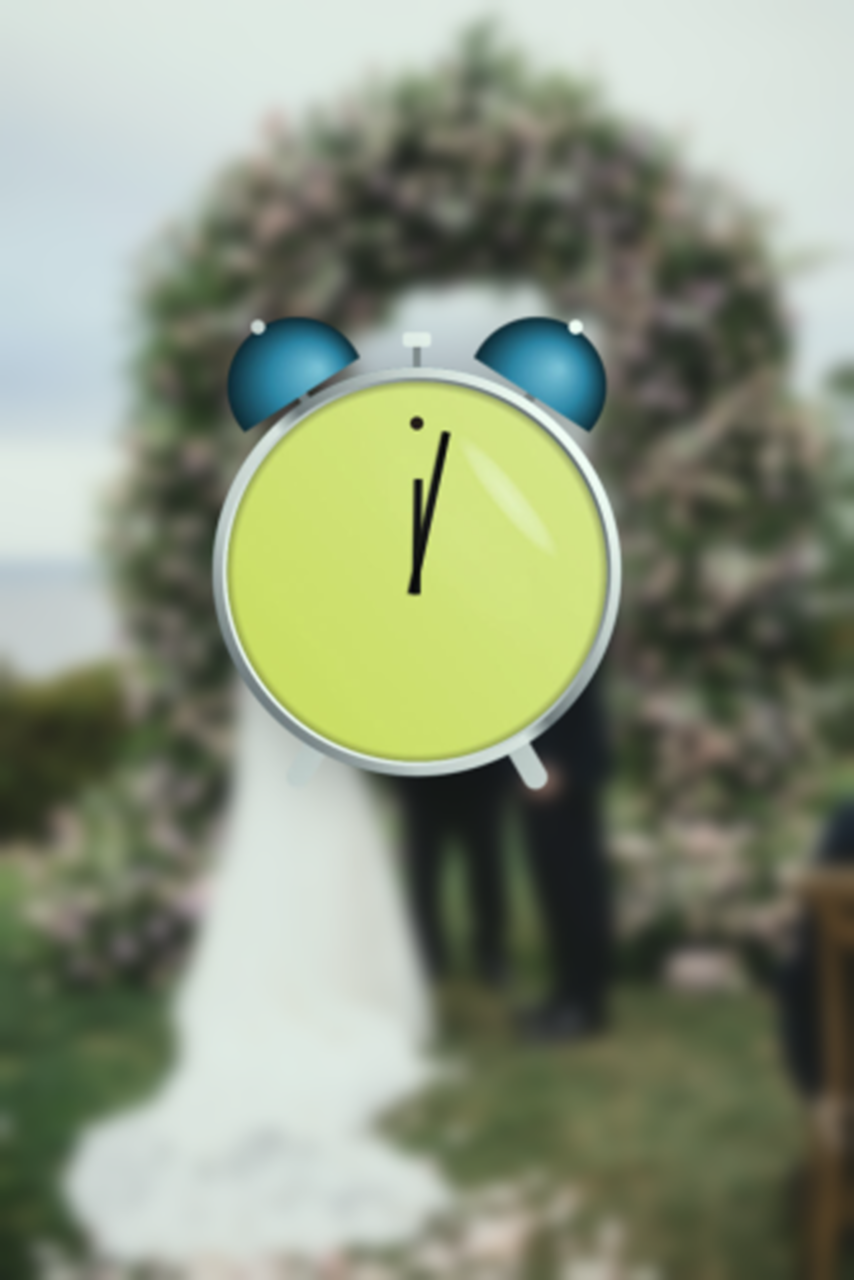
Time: {"hour": 12, "minute": 2}
